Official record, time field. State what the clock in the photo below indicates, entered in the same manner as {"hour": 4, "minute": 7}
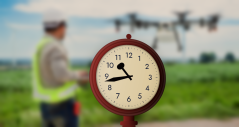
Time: {"hour": 10, "minute": 43}
